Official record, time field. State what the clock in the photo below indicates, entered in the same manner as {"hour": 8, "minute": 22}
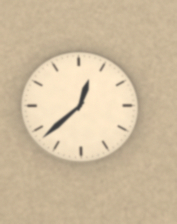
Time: {"hour": 12, "minute": 38}
